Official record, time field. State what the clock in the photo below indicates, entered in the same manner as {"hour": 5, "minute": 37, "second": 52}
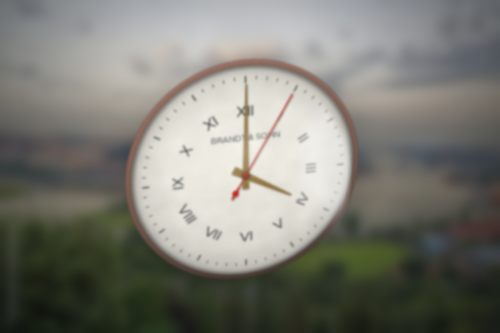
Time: {"hour": 4, "minute": 0, "second": 5}
